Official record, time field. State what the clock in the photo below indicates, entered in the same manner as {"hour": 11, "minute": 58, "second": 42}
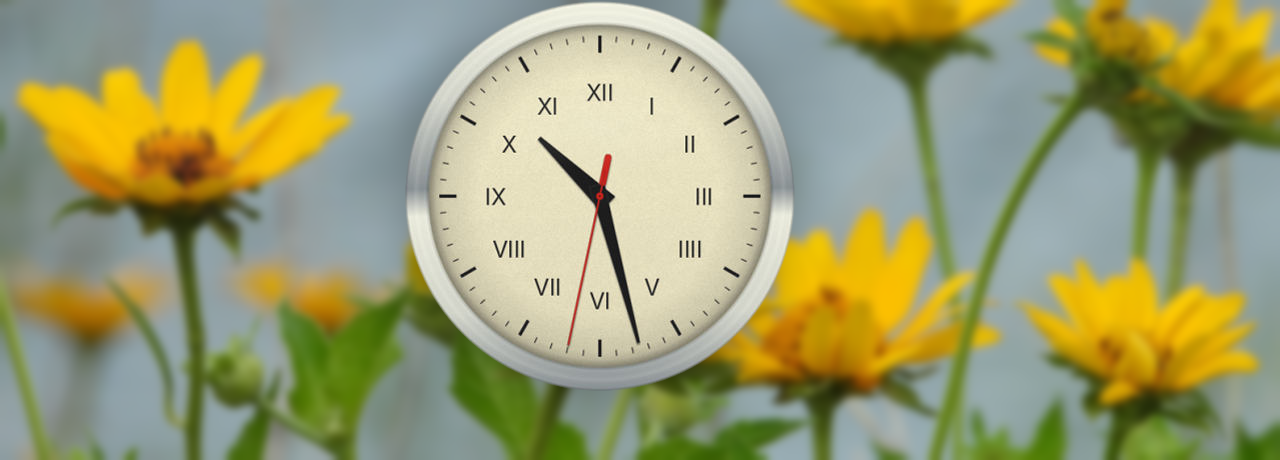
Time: {"hour": 10, "minute": 27, "second": 32}
